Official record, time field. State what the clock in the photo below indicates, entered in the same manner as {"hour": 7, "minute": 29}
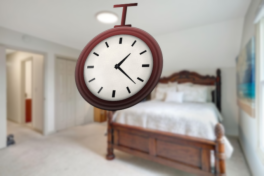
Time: {"hour": 1, "minute": 22}
